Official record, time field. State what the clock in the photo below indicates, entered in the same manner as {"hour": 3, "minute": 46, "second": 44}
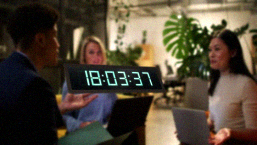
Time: {"hour": 18, "minute": 3, "second": 37}
